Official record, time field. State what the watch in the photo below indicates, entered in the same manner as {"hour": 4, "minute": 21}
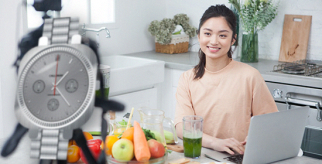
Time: {"hour": 1, "minute": 23}
